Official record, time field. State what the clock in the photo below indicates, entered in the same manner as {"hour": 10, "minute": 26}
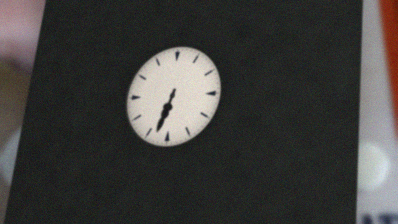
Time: {"hour": 6, "minute": 33}
